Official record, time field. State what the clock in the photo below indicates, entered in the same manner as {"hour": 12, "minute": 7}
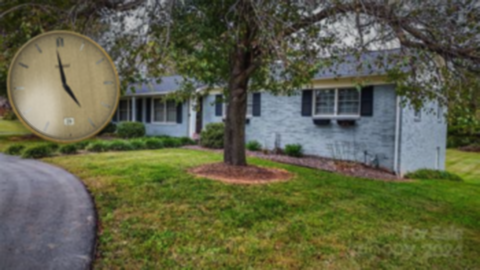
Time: {"hour": 4, "minute": 59}
